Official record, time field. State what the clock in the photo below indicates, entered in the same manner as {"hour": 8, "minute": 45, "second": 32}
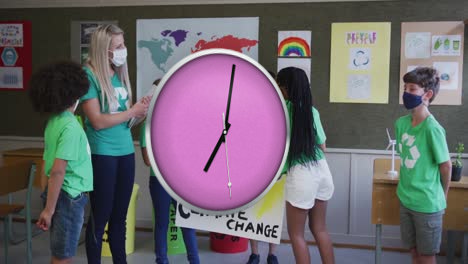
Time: {"hour": 7, "minute": 1, "second": 29}
